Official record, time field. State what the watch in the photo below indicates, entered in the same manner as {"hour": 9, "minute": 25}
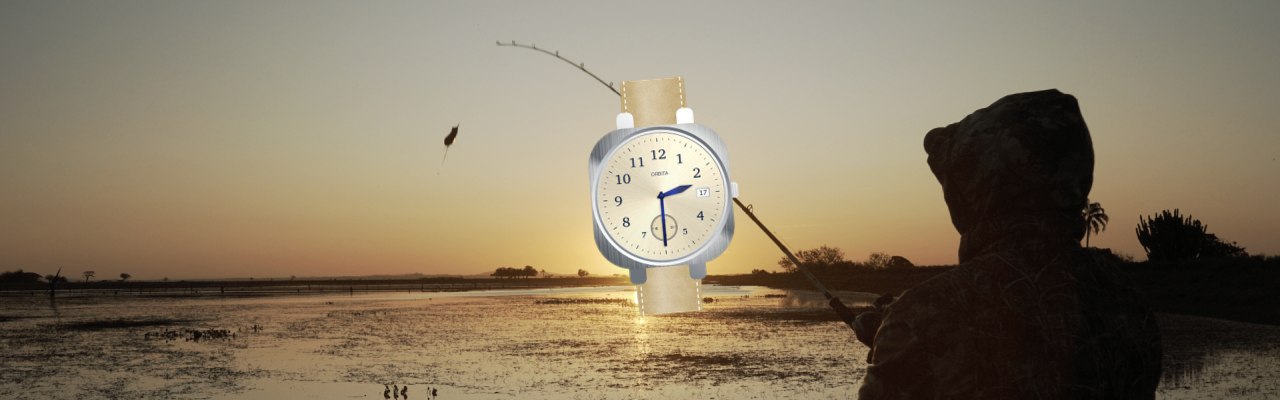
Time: {"hour": 2, "minute": 30}
